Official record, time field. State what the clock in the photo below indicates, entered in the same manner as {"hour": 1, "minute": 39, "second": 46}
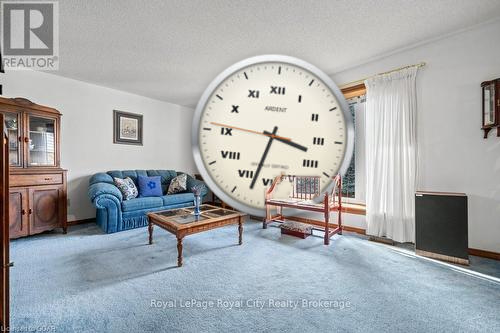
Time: {"hour": 3, "minute": 32, "second": 46}
